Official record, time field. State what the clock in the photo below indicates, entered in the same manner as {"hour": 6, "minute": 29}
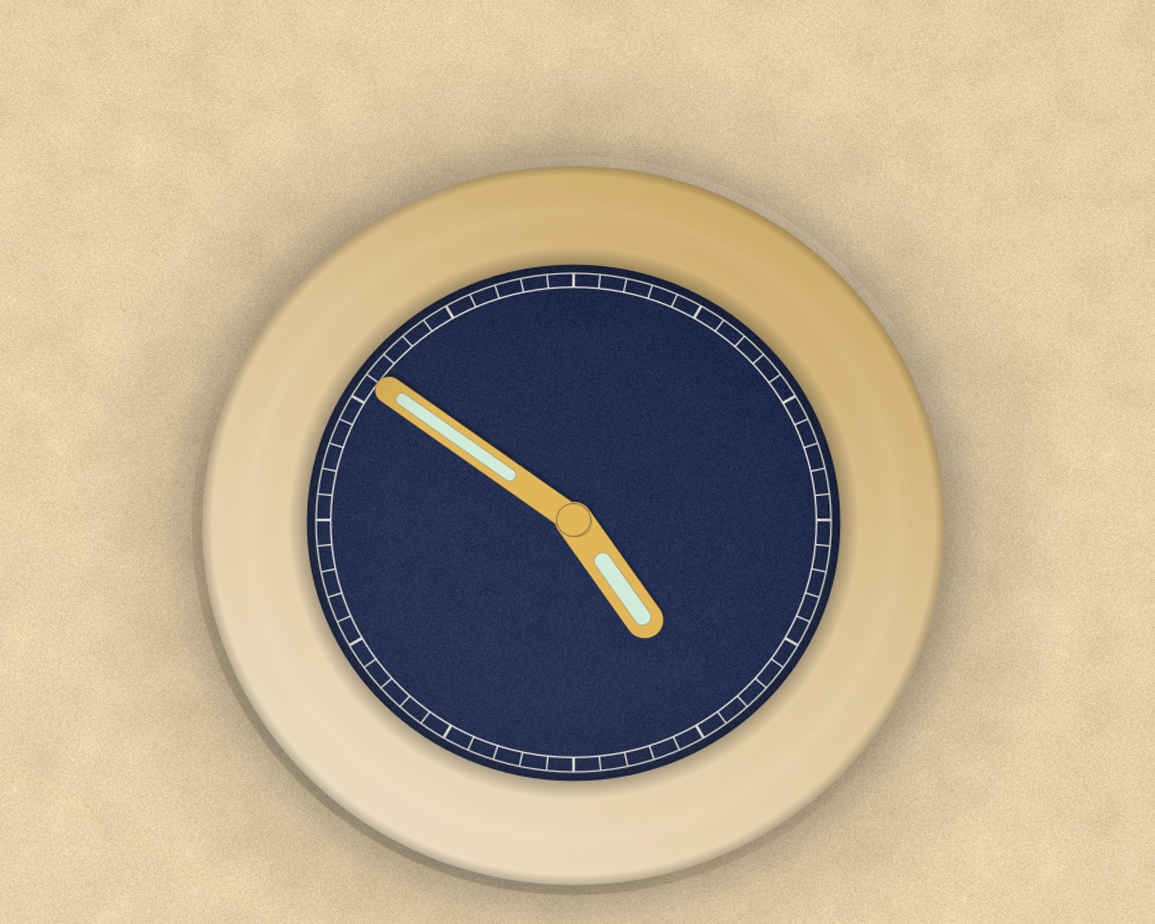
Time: {"hour": 4, "minute": 51}
